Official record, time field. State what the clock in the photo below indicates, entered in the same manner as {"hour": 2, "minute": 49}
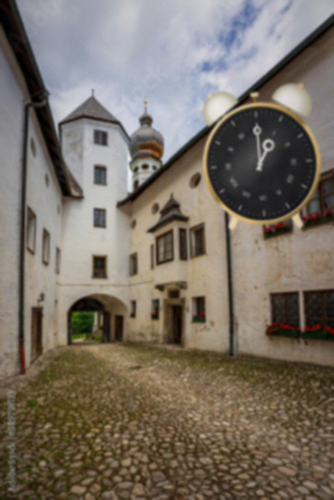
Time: {"hour": 1, "minute": 0}
